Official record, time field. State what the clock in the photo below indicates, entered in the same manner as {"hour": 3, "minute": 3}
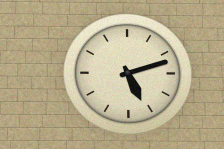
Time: {"hour": 5, "minute": 12}
